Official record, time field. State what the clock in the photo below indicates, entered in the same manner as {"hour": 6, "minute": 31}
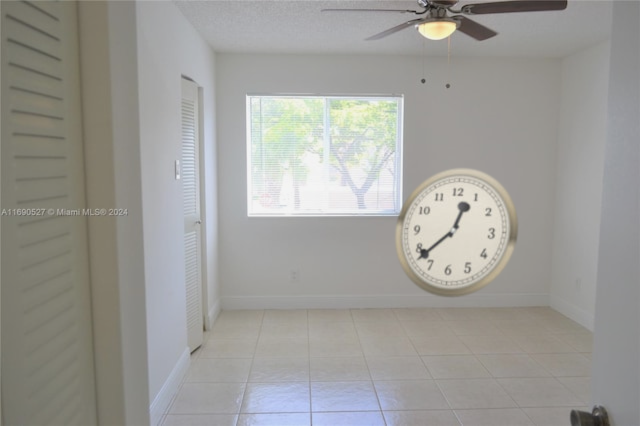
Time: {"hour": 12, "minute": 38}
